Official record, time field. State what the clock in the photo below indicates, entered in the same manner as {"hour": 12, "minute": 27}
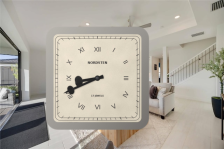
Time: {"hour": 8, "minute": 41}
